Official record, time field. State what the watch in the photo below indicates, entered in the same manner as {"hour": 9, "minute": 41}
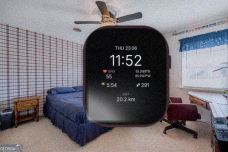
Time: {"hour": 11, "minute": 52}
